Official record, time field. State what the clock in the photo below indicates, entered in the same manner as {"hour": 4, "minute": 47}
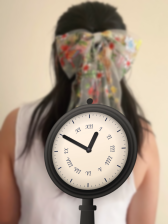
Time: {"hour": 12, "minute": 50}
